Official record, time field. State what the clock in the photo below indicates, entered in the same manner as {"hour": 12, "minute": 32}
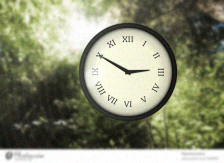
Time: {"hour": 2, "minute": 50}
